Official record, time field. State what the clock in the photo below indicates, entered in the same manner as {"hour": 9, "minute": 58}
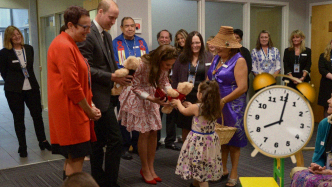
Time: {"hour": 8, "minute": 1}
